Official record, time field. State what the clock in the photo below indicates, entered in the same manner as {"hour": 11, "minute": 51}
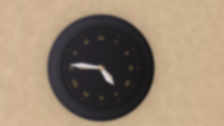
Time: {"hour": 4, "minute": 46}
